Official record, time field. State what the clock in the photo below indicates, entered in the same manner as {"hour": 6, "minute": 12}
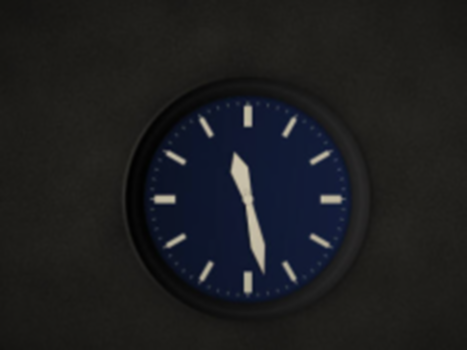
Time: {"hour": 11, "minute": 28}
